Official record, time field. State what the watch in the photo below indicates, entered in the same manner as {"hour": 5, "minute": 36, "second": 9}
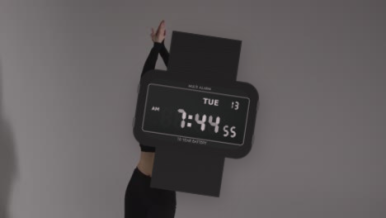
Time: {"hour": 7, "minute": 44, "second": 55}
